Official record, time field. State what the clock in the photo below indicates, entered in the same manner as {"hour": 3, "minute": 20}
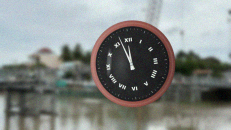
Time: {"hour": 11, "minute": 57}
